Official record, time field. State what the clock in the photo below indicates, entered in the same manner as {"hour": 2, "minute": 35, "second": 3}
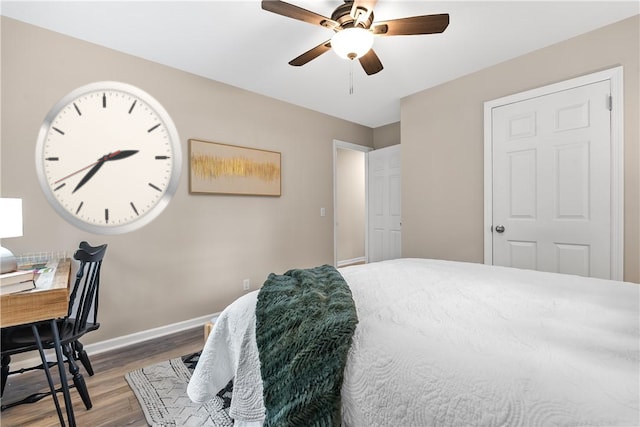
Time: {"hour": 2, "minute": 37, "second": 41}
